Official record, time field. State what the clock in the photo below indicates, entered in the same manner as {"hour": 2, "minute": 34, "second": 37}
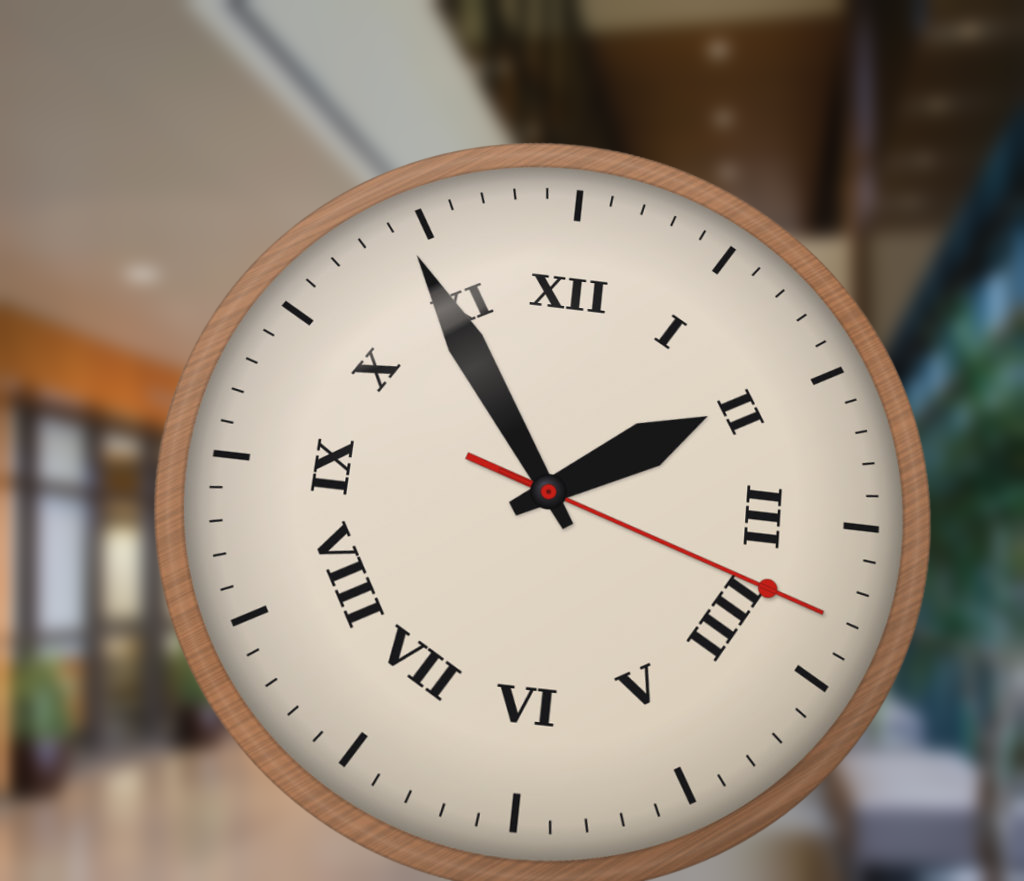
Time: {"hour": 1, "minute": 54, "second": 18}
